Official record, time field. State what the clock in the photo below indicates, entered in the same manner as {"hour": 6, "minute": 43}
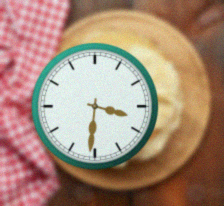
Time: {"hour": 3, "minute": 31}
